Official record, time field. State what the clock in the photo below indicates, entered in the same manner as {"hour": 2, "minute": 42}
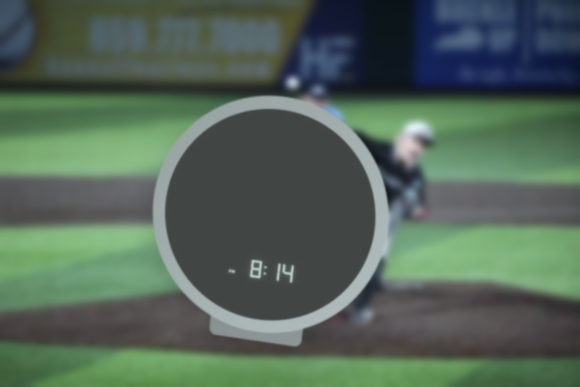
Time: {"hour": 8, "minute": 14}
